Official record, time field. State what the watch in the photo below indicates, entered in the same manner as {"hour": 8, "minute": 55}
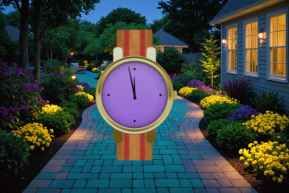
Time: {"hour": 11, "minute": 58}
